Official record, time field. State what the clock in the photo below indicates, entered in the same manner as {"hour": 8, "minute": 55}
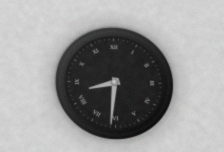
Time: {"hour": 8, "minute": 31}
